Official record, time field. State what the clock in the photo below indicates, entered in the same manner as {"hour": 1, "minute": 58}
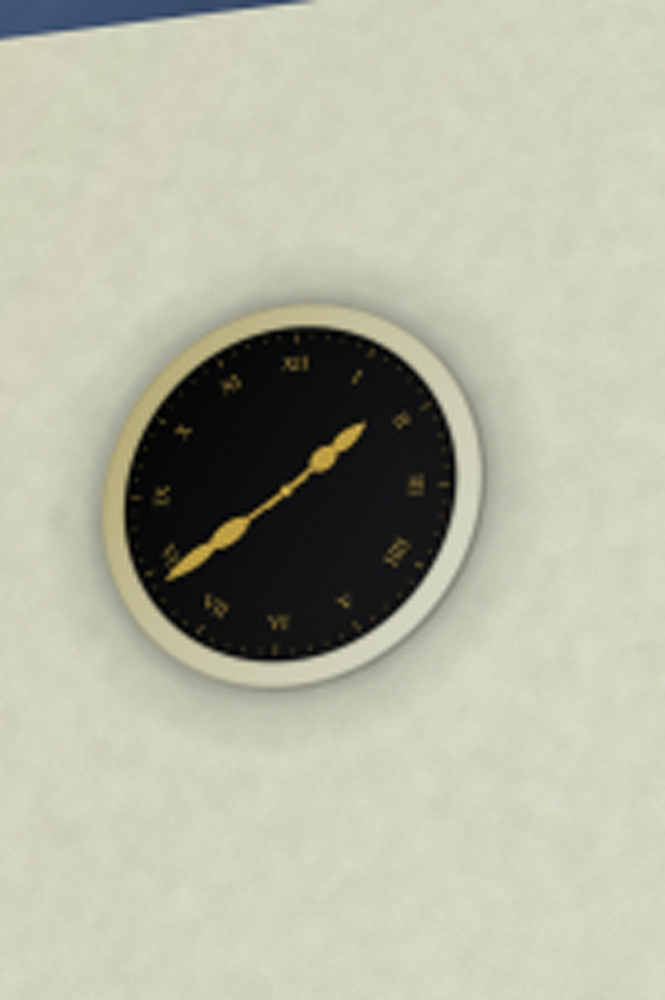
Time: {"hour": 1, "minute": 39}
